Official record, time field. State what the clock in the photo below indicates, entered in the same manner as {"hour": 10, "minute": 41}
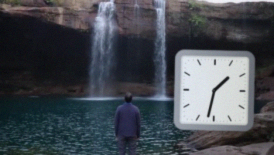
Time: {"hour": 1, "minute": 32}
